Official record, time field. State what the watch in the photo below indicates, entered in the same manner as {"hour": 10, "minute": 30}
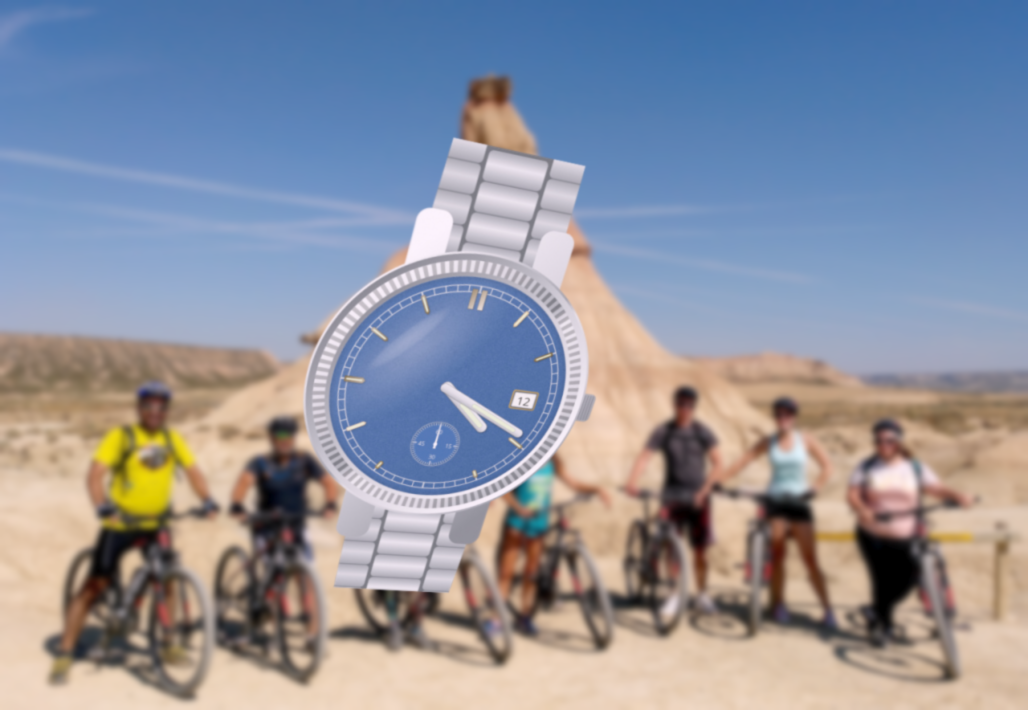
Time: {"hour": 4, "minute": 19}
